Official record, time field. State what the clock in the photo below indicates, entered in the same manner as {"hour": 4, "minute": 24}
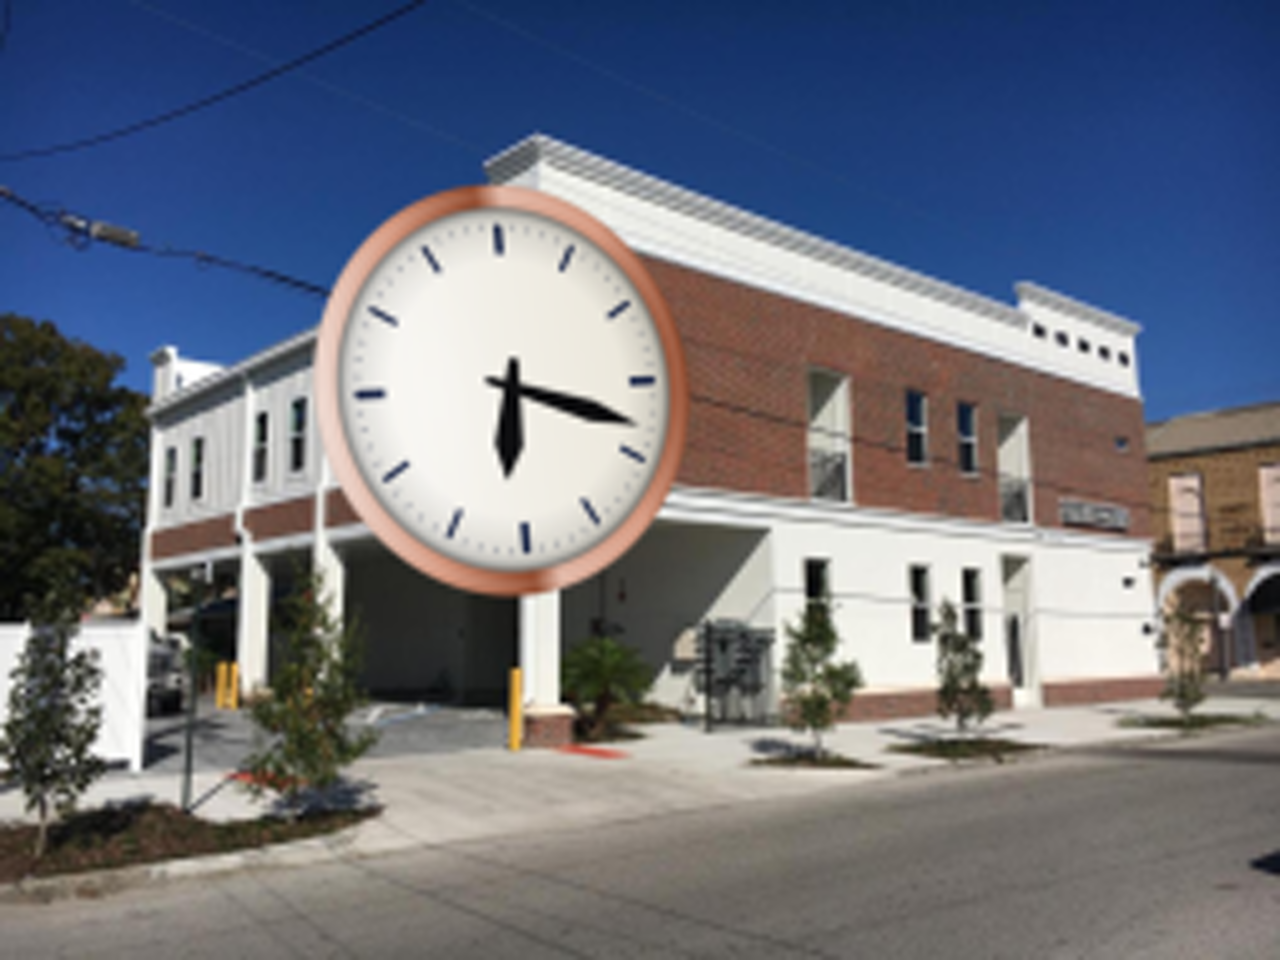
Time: {"hour": 6, "minute": 18}
